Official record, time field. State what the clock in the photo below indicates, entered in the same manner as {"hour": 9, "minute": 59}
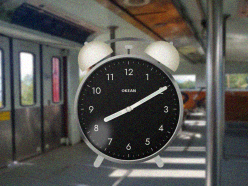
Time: {"hour": 8, "minute": 10}
